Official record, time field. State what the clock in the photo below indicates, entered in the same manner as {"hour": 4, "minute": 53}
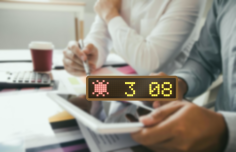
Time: {"hour": 3, "minute": 8}
